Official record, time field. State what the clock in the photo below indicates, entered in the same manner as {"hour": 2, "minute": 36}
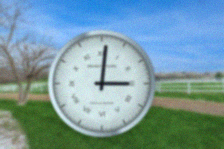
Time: {"hour": 3, "minute": 1}
